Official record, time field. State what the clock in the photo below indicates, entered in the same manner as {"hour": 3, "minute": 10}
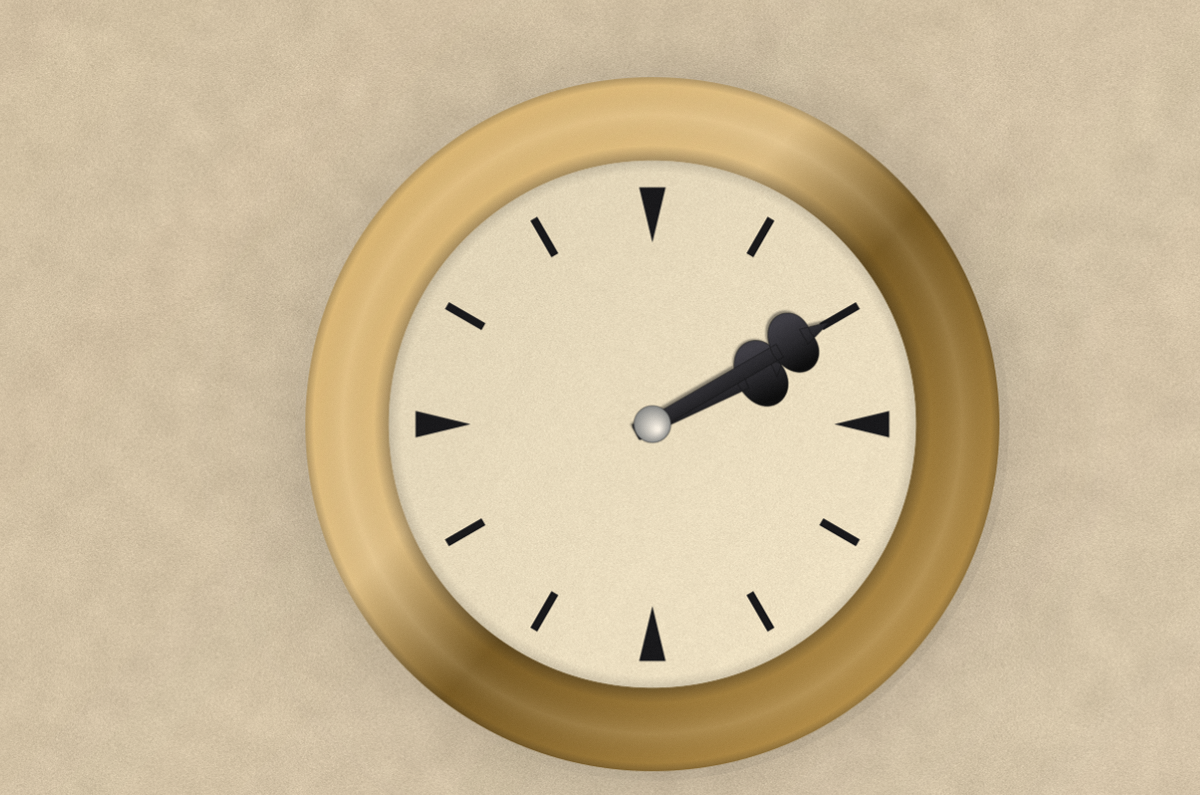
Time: {"hour": 2, "minute": 10}
